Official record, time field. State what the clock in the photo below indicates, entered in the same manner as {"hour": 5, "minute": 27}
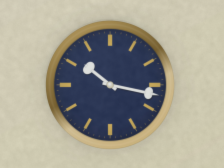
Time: {"hour": 10, "minute": 17}
